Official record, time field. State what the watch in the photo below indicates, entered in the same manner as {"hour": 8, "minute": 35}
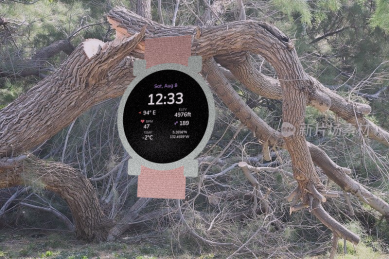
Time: {"hour": 12, "minute": 33}
